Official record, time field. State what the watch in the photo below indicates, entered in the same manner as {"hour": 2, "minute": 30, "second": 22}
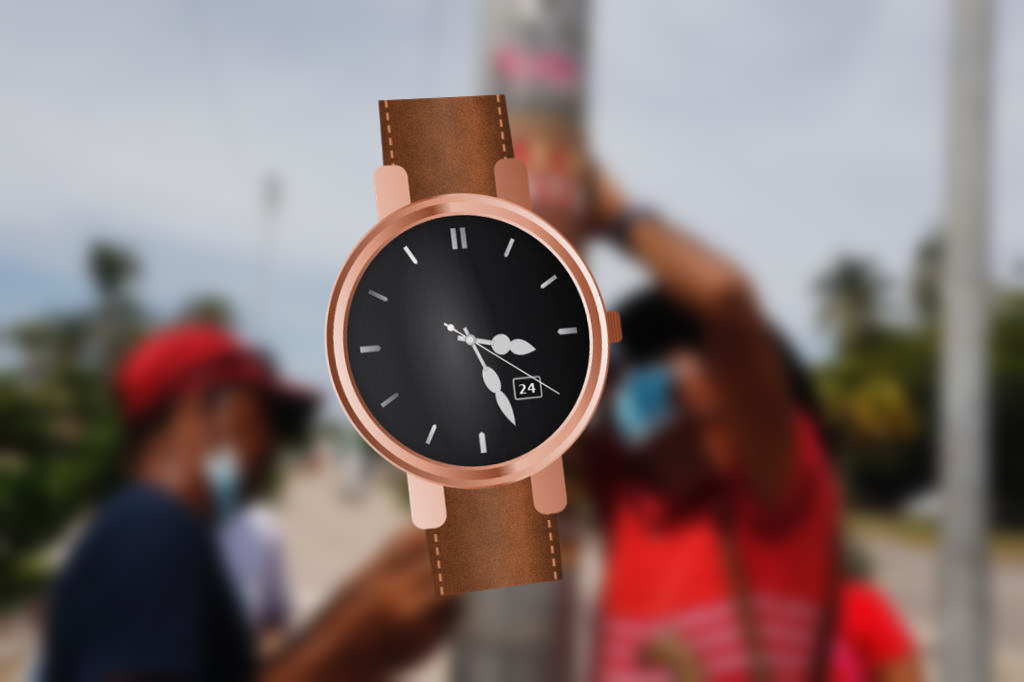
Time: {"hour": 3, "minute": 26, "second": 21}
